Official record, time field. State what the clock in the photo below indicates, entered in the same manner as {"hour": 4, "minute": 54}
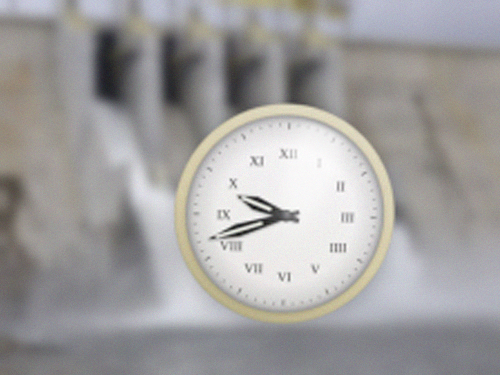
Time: {"hour": 9, "minute": 42}
